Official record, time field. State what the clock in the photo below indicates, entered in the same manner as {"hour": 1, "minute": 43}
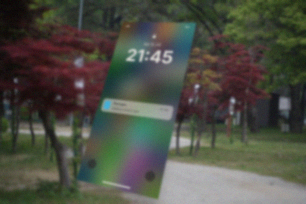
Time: {"hour": 21, "minute": 45}
